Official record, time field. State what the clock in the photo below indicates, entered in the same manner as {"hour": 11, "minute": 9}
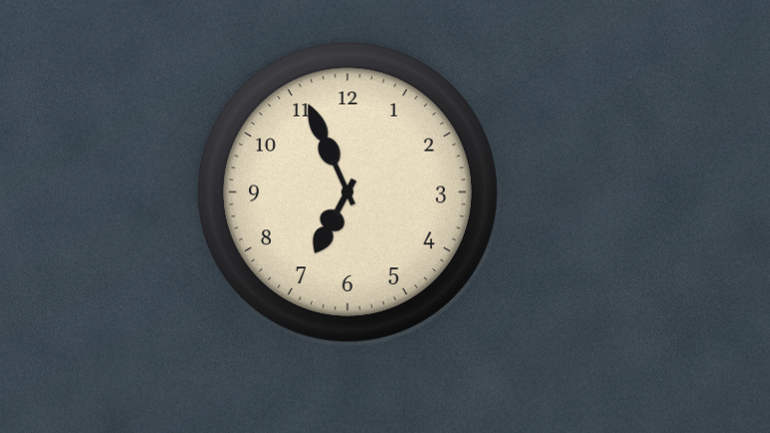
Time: {"hour": 6, "minute": 56}
